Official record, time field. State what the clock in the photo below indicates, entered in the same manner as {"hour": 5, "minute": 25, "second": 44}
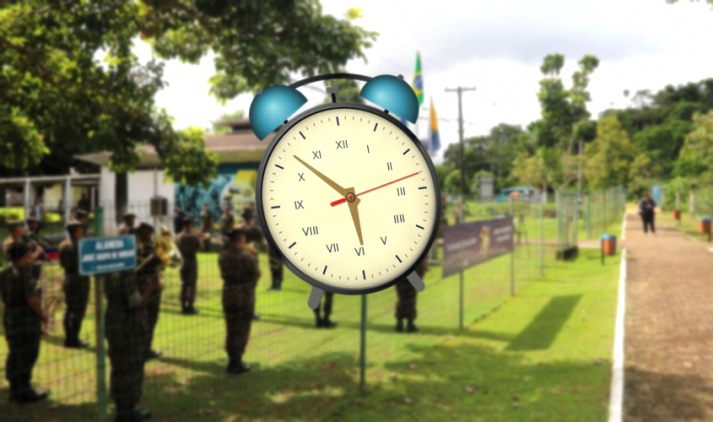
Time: {"hour": 5, "minute": 52, "second": 13}
